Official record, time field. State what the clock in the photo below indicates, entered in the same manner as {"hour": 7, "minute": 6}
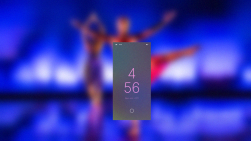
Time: {"hour": 4, "minute": 56}
